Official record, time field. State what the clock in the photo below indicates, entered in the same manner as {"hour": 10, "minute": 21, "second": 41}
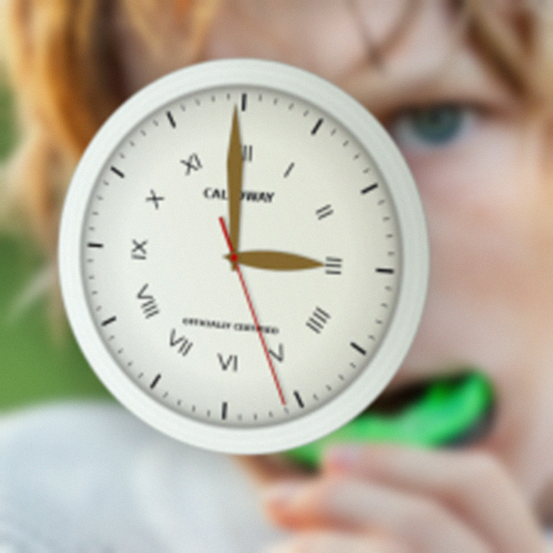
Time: {"hour": 2, "minute": 59, "second": 26}
